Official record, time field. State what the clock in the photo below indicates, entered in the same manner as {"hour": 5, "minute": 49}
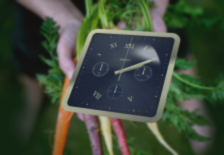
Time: {"hour": 2, "minute": 10}
